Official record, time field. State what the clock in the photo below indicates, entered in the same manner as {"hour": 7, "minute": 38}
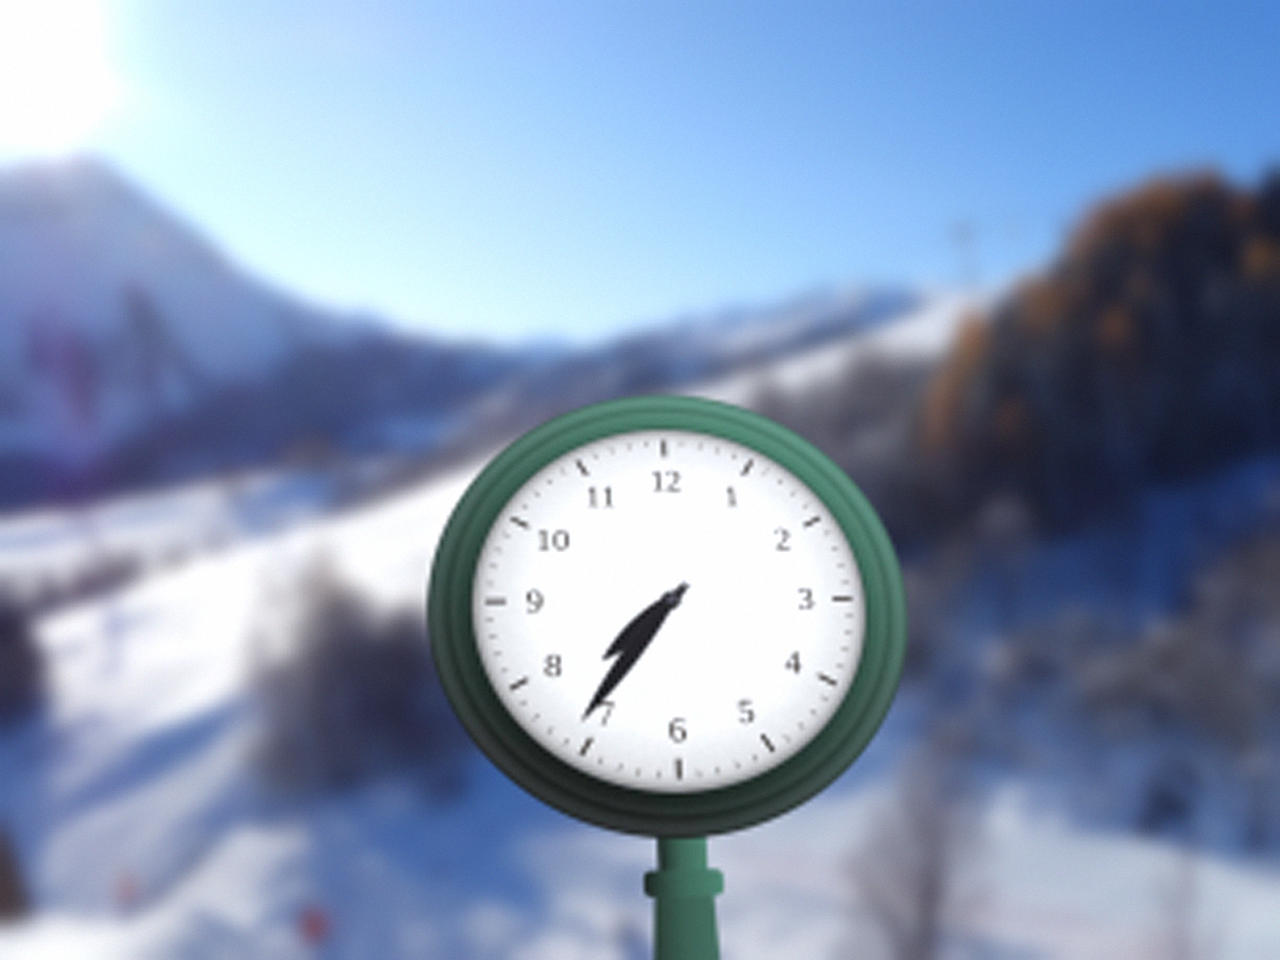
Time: {"hour": 7, "minute": 36}
